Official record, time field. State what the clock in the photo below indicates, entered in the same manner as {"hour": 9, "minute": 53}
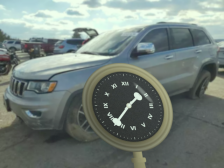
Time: {"hour": 1, "minute": 37}
